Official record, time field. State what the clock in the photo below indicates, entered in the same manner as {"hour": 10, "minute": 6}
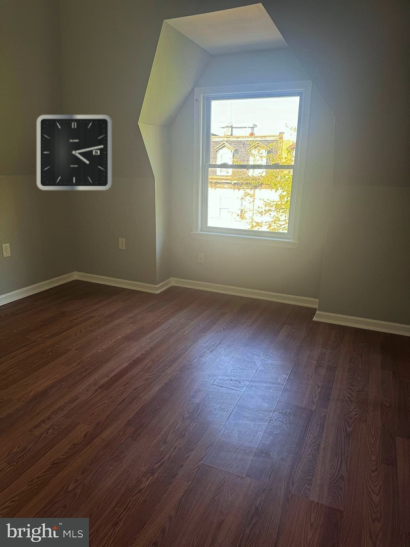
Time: {"hour": 4, "minute": 13}
